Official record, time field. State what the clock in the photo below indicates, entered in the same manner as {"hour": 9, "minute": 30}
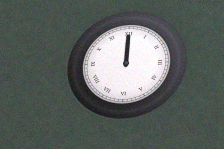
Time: {"hour": 12, "minute": 0}
